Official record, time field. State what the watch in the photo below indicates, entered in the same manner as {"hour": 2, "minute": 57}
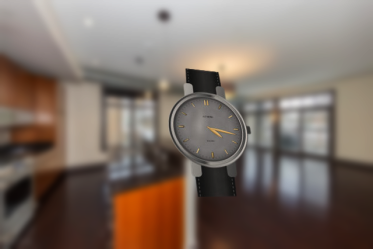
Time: {"hour": 4, "minute": 17}
